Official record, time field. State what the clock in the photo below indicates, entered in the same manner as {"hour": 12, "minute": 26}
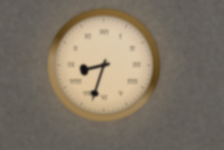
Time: {"hour": 8, "minute": 33}
